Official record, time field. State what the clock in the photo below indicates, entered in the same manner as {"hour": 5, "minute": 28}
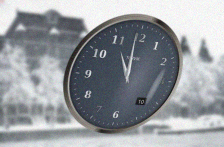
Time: {"hour": 10, "minute": 59}
